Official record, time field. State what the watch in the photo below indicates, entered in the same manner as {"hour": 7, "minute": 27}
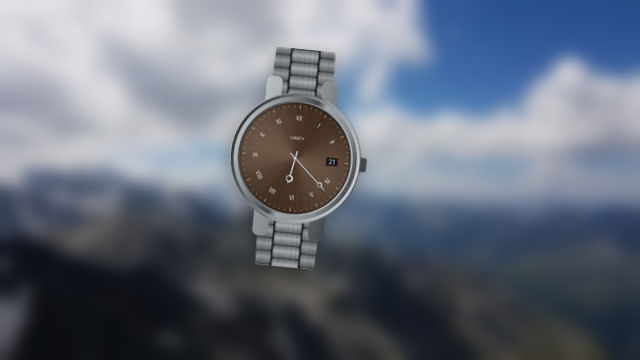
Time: {"hour": 6, "minute": 22}
